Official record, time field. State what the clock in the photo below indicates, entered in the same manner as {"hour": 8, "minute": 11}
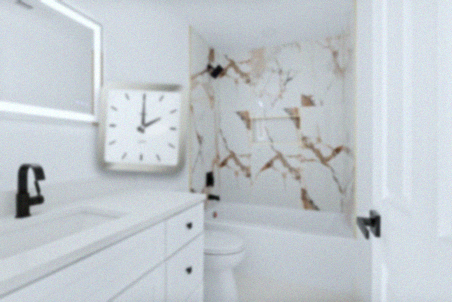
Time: {"hour": 2, "minute": 0}
